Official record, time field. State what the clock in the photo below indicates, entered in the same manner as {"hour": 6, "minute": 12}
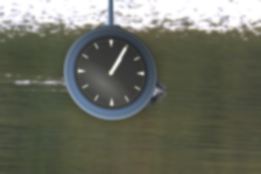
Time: {"hour": 1, "minute": 5}
